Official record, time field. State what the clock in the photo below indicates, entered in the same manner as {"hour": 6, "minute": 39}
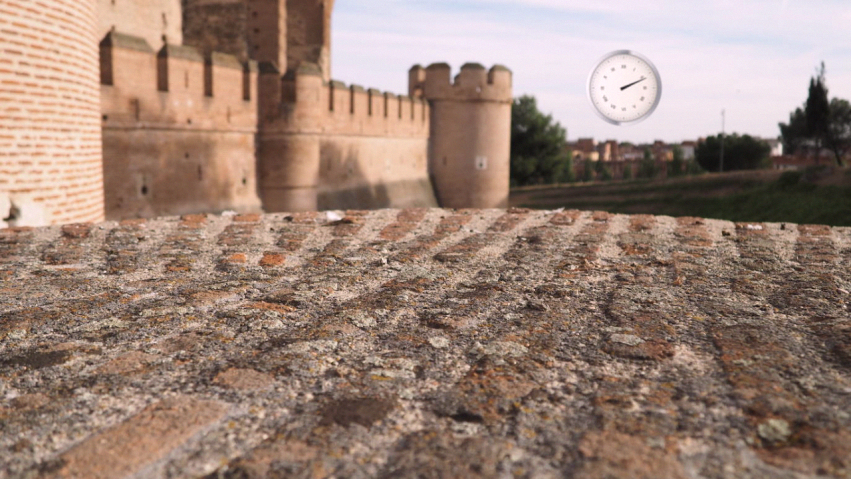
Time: {"hour": 2, "minute": 11}
